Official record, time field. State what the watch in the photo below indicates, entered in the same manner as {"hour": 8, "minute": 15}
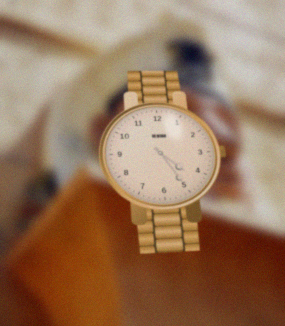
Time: {"hour": 4, "minute": 25}
